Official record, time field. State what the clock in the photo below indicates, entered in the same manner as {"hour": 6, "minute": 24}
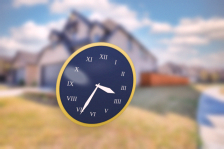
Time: {"hour": 3, "minute": 34}
